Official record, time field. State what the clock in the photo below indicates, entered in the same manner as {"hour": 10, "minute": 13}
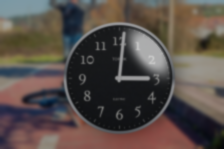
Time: {"hour": 3, "minute": 1}
